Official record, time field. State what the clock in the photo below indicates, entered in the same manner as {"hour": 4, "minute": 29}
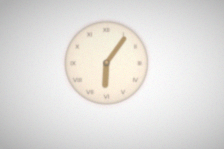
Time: {"hour": 6, "minute": 6}
